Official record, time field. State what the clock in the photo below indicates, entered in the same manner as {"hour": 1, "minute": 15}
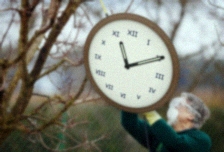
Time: {"hour": 11, "minute": 10}
